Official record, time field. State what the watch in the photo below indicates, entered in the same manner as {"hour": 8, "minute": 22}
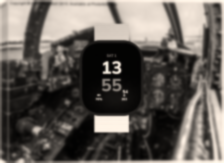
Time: {"hour": 13, "minute": 55}
